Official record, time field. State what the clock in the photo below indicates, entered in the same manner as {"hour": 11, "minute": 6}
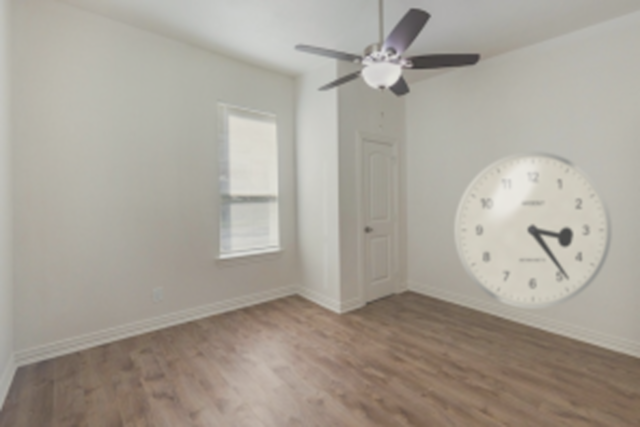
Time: {"hour": 3, "minute": 24}
